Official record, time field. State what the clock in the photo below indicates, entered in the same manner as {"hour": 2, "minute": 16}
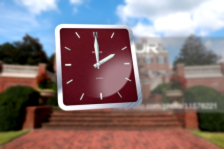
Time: {"hour": 2, "minute": 0}
